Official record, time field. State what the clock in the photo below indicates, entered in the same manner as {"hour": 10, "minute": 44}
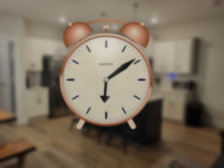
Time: {"hour": 6, "minute": 9}
